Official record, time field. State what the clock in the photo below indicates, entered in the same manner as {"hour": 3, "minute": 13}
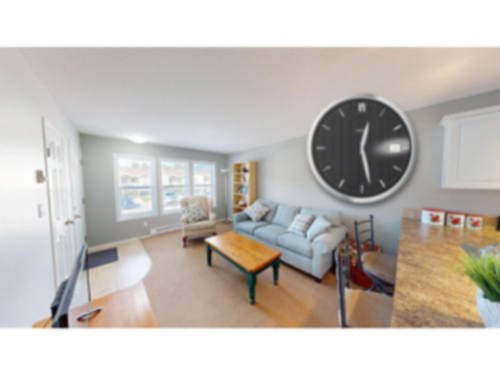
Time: {"hour": 12, "minute": 28}
